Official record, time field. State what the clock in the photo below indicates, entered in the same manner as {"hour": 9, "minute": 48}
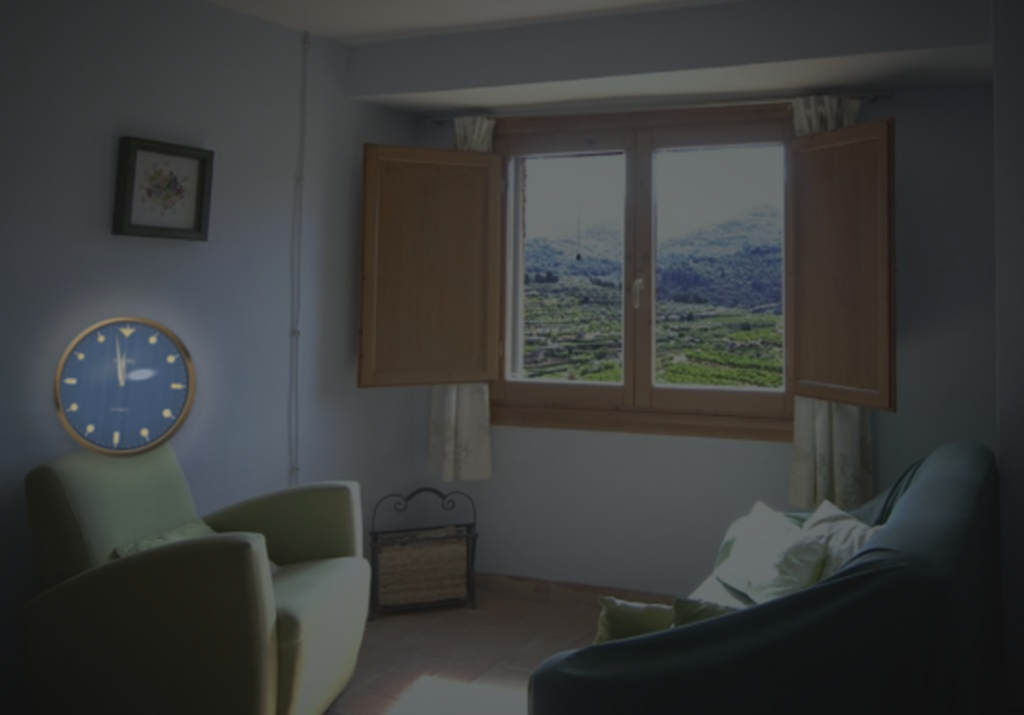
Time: {"hour": 11, "minute": 58}
